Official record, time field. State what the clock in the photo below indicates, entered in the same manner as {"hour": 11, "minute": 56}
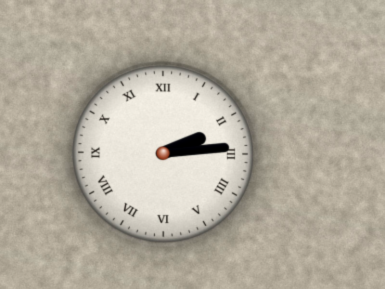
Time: {"hour": 2, "minute": 14}
